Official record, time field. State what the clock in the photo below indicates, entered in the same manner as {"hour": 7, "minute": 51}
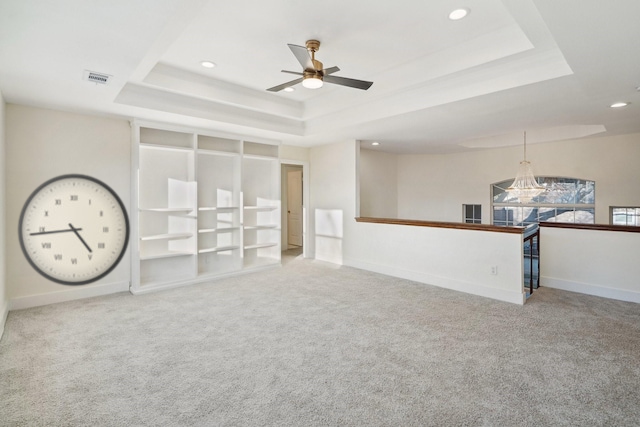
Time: {"hour": 4, "minute": 44}
